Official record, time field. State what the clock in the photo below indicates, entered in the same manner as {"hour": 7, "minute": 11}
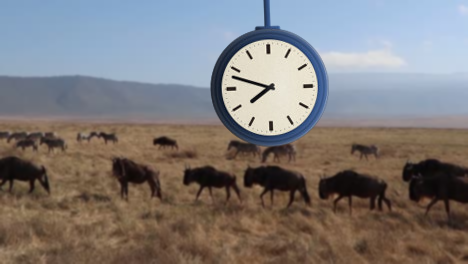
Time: {"hour": 7, "minute": 48}
